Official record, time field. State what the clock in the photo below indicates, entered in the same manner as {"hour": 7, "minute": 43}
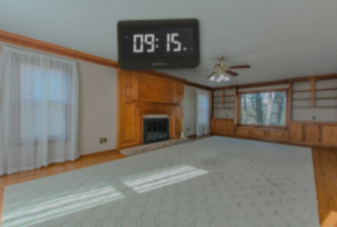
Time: {"hour": 9, "minute": 15}
